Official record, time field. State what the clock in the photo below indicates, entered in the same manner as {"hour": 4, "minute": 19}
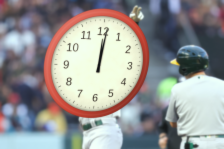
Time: {"hour": 12, "minute": 1}
